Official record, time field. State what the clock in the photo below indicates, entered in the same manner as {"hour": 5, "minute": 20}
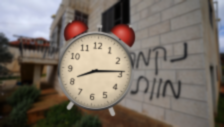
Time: {"hour": 8, "minute": 14}
